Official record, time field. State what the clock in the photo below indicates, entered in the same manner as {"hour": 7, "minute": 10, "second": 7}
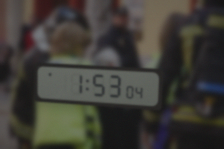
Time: {"hour": 1, "minute": 53, "second": 4}
